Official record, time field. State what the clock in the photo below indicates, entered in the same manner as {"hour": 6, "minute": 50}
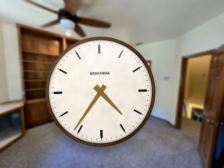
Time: {"hour": 4, "minute": 36}
